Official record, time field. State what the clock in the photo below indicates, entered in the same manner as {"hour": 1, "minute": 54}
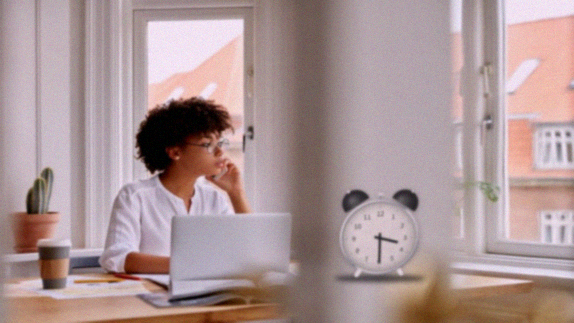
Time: {"hour": 3, "minute": 30}
